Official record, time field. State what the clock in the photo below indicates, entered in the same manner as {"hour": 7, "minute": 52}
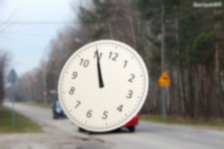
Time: {"hour": 10, "minute": 55}
